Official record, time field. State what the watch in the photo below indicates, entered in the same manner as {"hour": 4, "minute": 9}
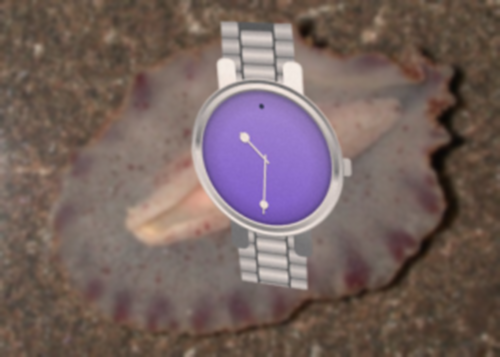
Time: {"hour": 10, "minute": 31}
